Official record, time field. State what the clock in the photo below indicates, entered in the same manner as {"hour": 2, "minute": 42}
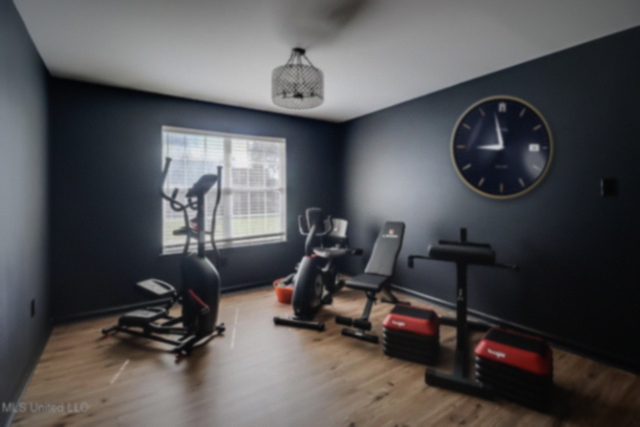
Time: {"hour": 8, "minute": 58}
